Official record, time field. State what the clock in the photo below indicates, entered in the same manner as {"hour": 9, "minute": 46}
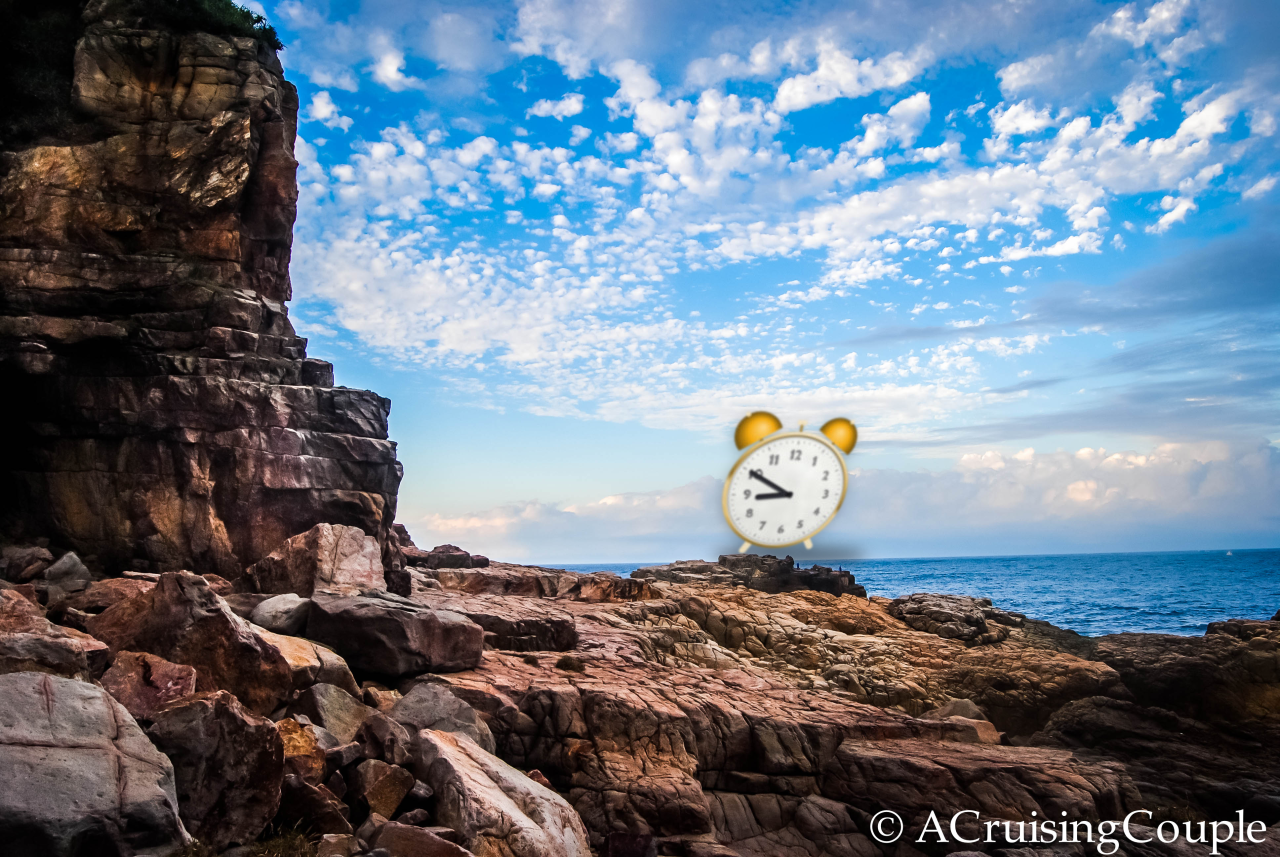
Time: {"hour": 8, "minute": 50}
